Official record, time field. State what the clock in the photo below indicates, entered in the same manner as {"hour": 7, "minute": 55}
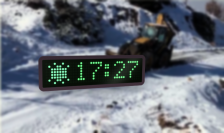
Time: {"hour": 17, "minute": 27}
